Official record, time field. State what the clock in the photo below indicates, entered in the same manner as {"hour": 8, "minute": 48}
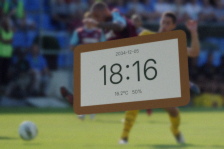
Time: {"hour": 18, "minute": 16}
